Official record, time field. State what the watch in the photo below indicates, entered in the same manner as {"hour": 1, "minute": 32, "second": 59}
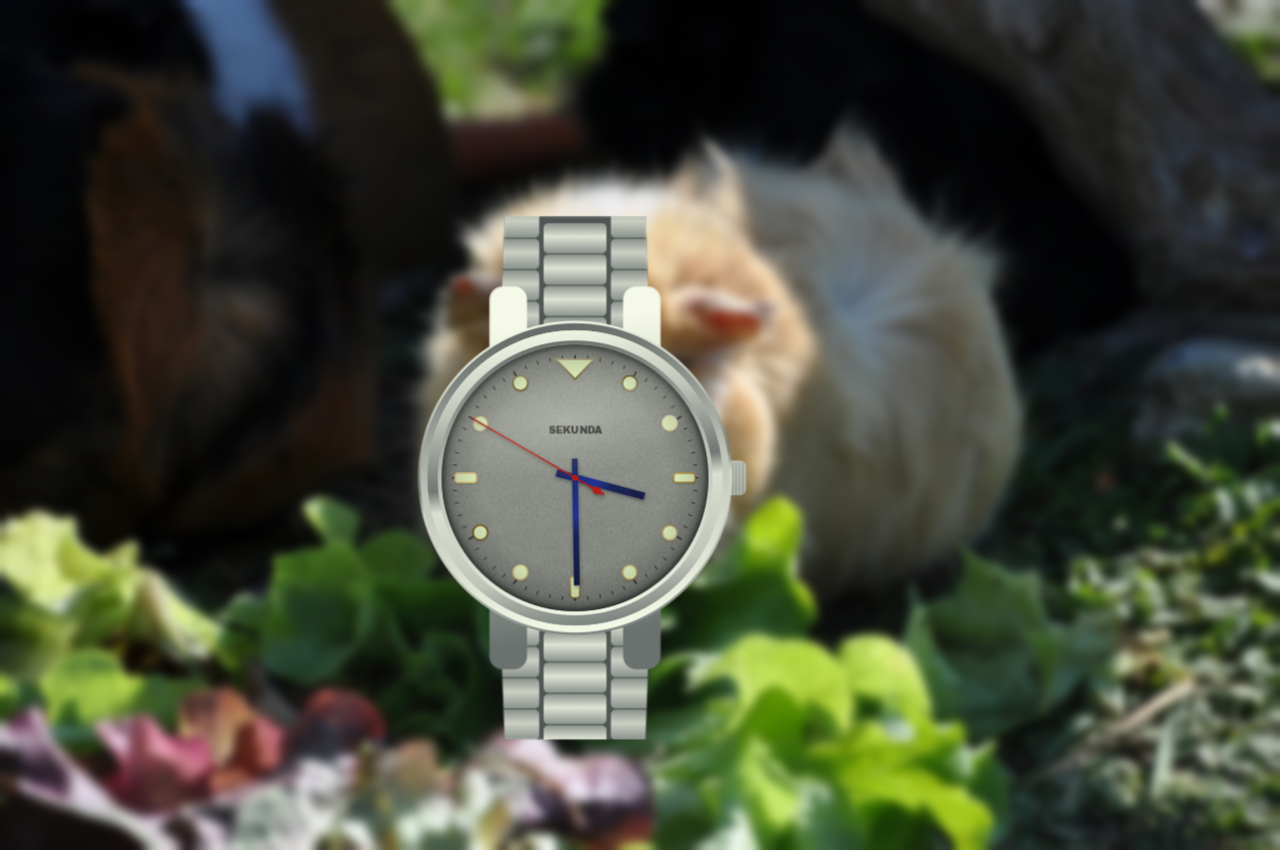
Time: {"hour": 3, "minute": 29, "second": 50}
